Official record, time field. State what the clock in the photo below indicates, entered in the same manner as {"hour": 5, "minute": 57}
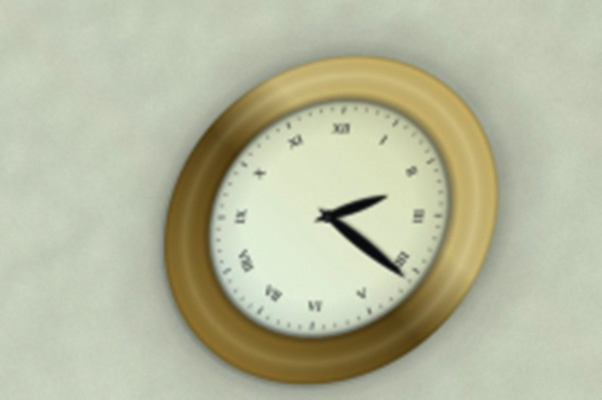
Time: {"hour": 2, "minute": 21}
